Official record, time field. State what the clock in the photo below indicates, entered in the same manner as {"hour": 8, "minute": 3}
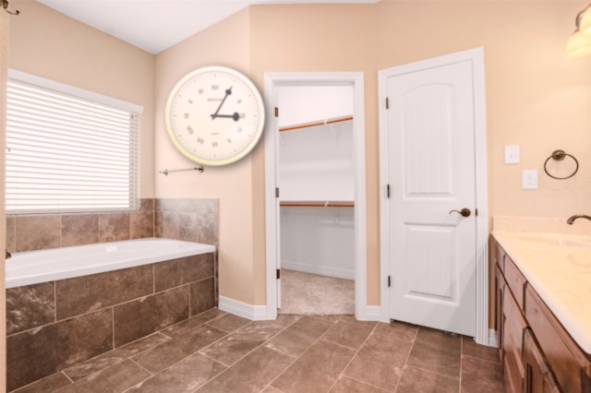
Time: {"hour": 3, "minute": 5}
